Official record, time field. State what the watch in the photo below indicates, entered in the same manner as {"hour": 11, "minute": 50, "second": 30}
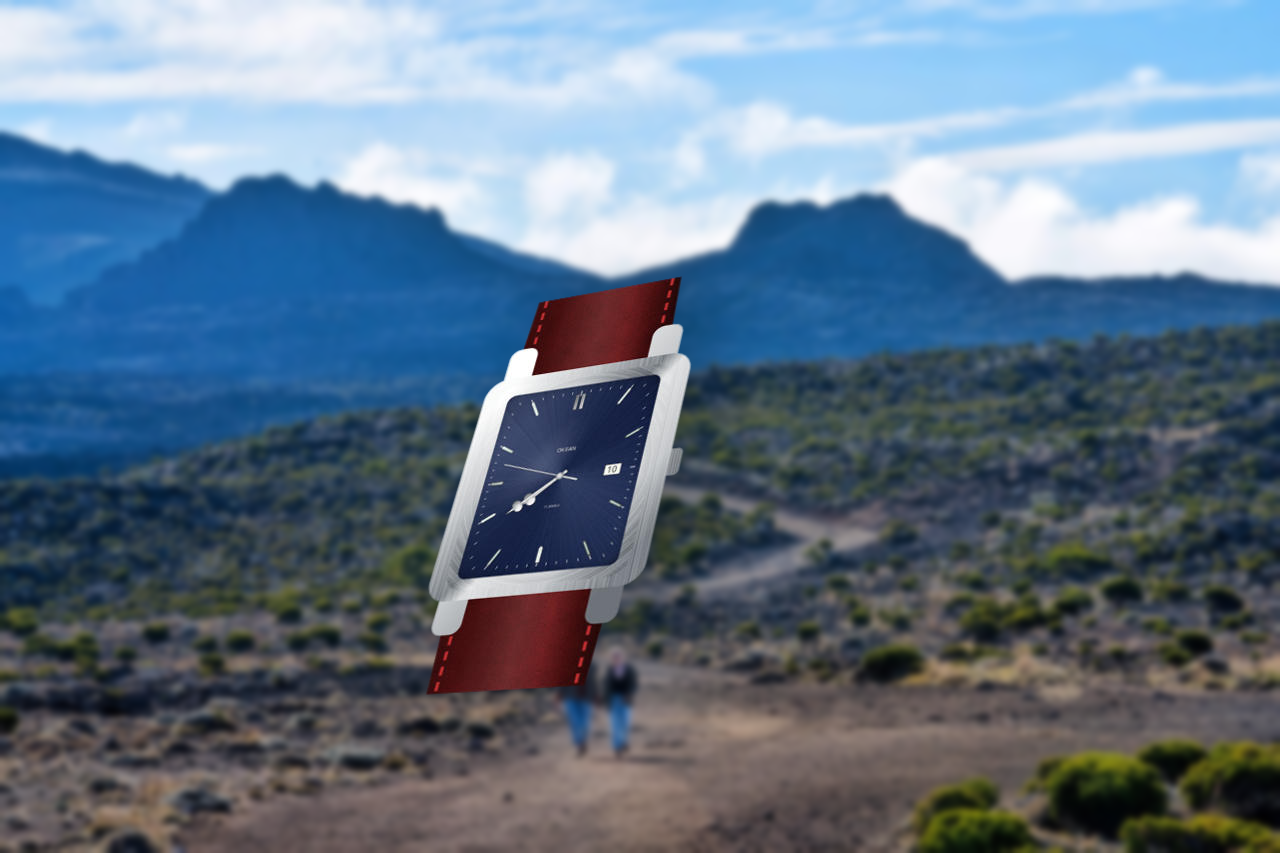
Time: {"hour": 7, "minute": 38, "second": 48}
